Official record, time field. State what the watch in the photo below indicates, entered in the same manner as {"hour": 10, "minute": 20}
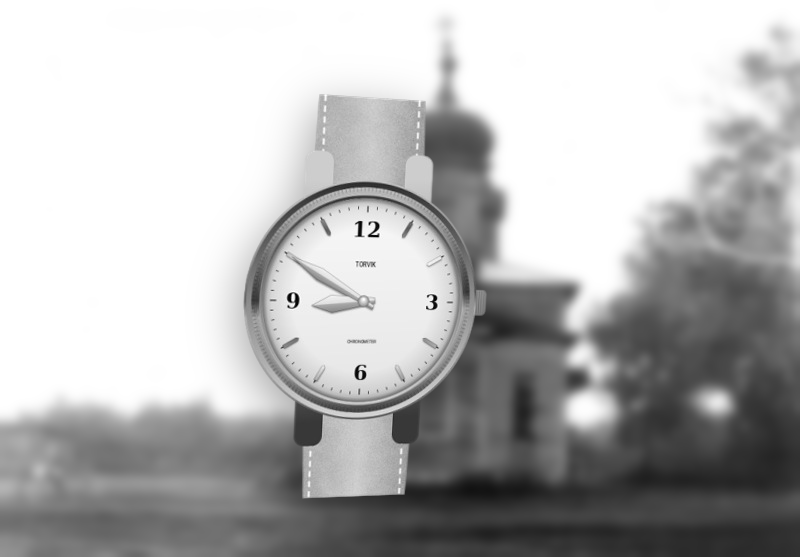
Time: {"hour": 8, "minute": 50}
